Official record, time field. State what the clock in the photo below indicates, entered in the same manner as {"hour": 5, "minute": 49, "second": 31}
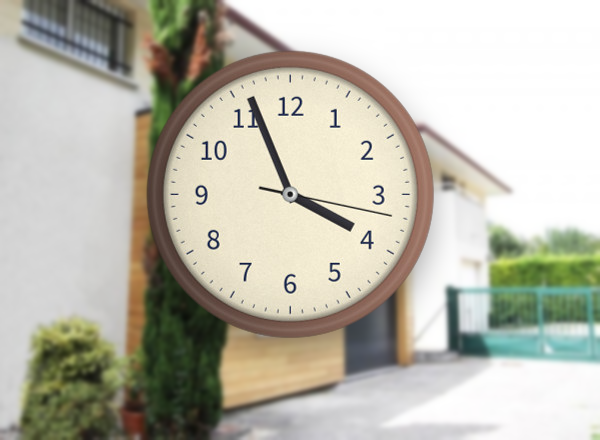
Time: {"hour": 3, "minute": 56, "second": 17}
